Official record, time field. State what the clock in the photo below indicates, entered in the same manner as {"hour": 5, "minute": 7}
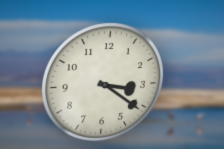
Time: {"hour": 3, "minute": 21}
